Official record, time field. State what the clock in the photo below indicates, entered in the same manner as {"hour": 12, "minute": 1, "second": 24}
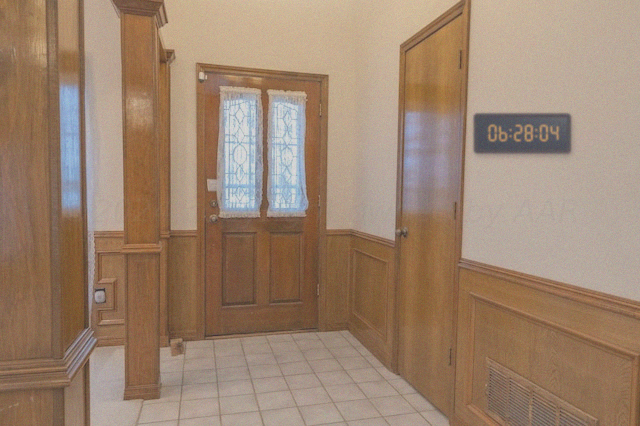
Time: {"hour": 6, "minute": 28, "second": 4}
